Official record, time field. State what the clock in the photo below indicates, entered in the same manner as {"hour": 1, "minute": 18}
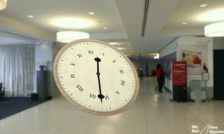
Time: {"hour": 12, "minute": 32}
